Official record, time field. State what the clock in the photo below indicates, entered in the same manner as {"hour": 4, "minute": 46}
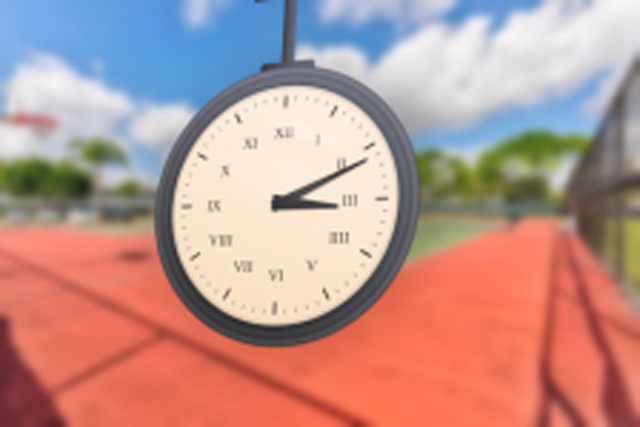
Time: {"hour": 3, "minute": 11}
